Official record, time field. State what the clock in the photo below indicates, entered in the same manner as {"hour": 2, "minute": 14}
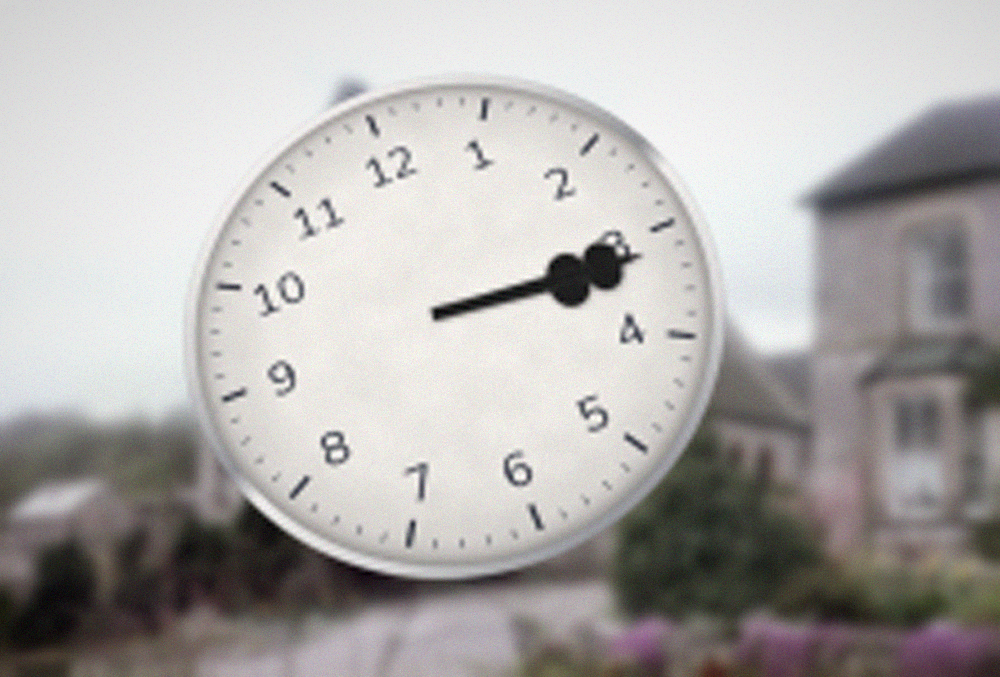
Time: {"hour": 3, "minute": 16}
